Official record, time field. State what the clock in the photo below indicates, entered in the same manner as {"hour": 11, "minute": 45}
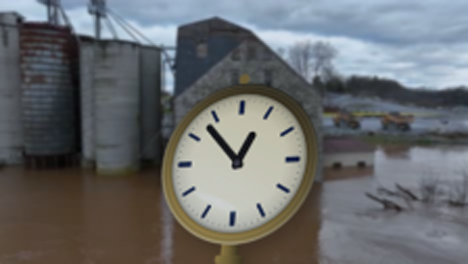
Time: {"hour": 12, "minute": 53}
